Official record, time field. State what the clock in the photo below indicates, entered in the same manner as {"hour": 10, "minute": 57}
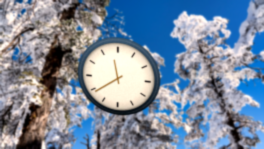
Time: {"hour": 11, "minute": 39}
